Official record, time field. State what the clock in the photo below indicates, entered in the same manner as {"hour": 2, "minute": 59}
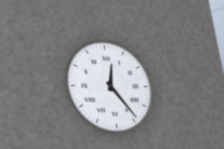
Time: {"hour": 12, "minute": 24}
